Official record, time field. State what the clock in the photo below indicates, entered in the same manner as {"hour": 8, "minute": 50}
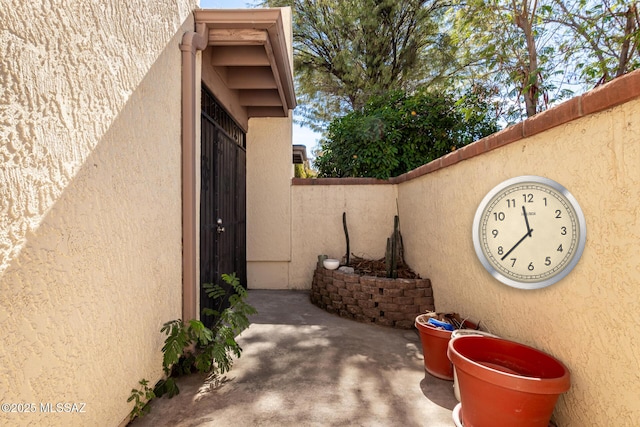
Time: {"hour": 11, "minute": 38}
